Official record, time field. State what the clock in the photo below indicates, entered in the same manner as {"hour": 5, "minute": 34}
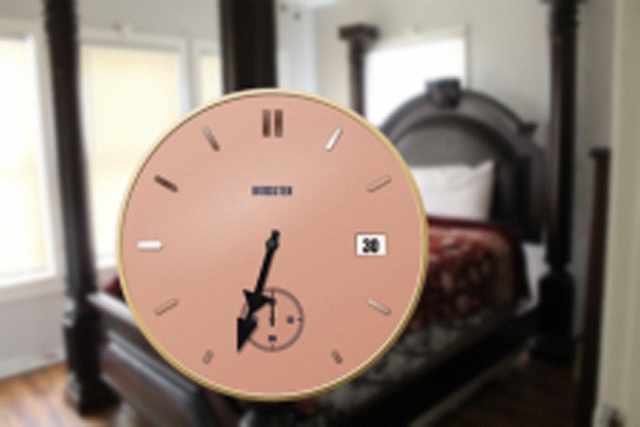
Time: {"hour": 6, "minute": 33}
